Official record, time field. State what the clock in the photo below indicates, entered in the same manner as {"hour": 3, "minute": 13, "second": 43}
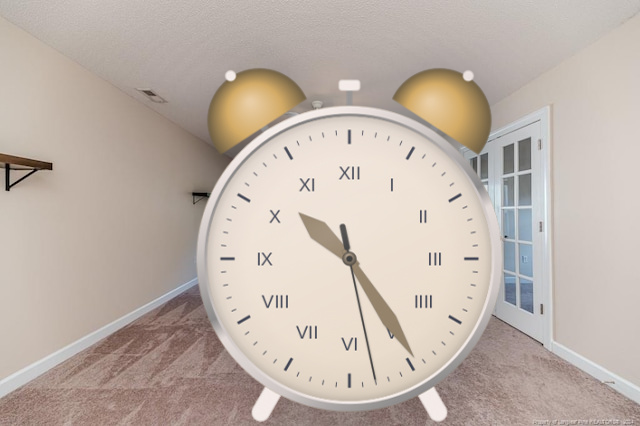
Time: {"hour": 10, "minute": 24, "second": 28}
